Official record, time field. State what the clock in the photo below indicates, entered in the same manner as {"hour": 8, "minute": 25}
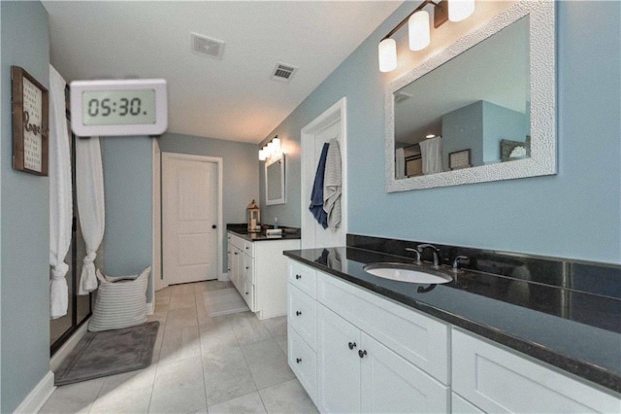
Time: {"hour": 5, "minute": 30}
